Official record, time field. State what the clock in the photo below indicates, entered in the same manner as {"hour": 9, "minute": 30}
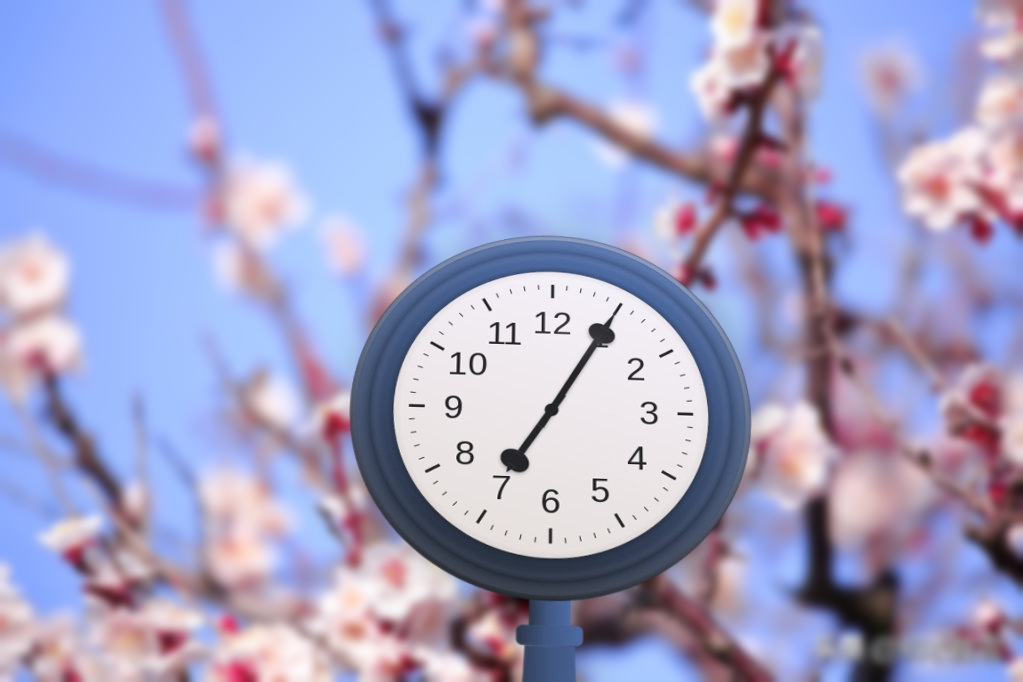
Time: {"hour": 7, "minute": 5}
